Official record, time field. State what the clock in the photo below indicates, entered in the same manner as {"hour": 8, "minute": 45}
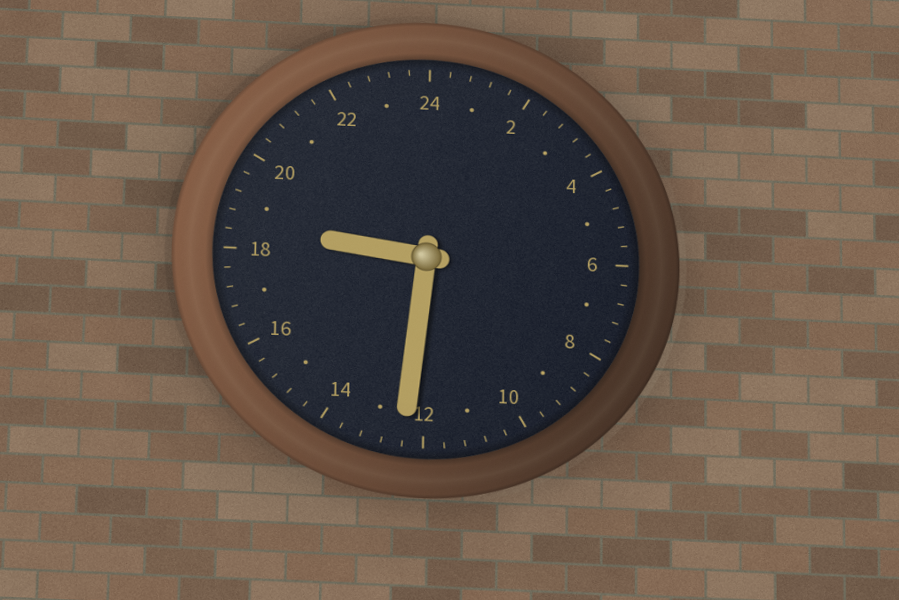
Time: {"hour": 18, "minute": 31}
